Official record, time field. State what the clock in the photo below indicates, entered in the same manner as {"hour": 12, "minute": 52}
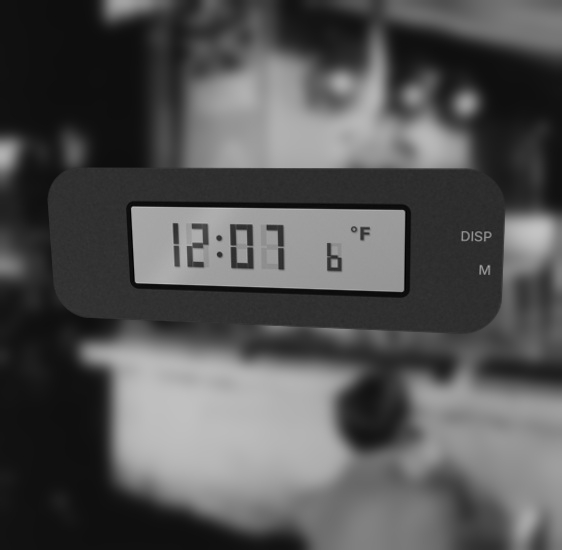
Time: {"hour": 12, "minute": 7}
